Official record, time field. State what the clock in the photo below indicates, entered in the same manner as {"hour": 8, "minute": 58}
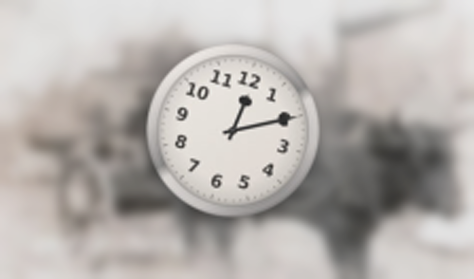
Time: {"hour": 12, "minute": 10}
